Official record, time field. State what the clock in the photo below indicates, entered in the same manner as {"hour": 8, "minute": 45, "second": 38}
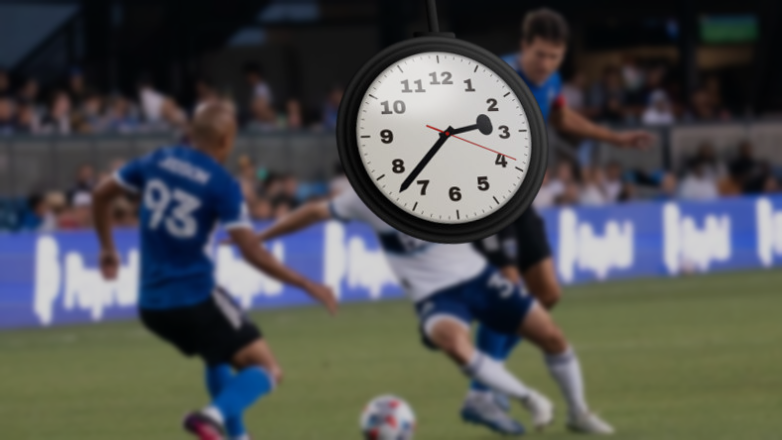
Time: {"hour": 2, "minute": 37, "second": 19}
